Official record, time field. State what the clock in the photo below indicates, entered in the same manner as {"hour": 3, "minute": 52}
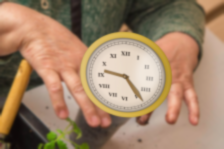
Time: {"hour": 9, "minute": 24}
